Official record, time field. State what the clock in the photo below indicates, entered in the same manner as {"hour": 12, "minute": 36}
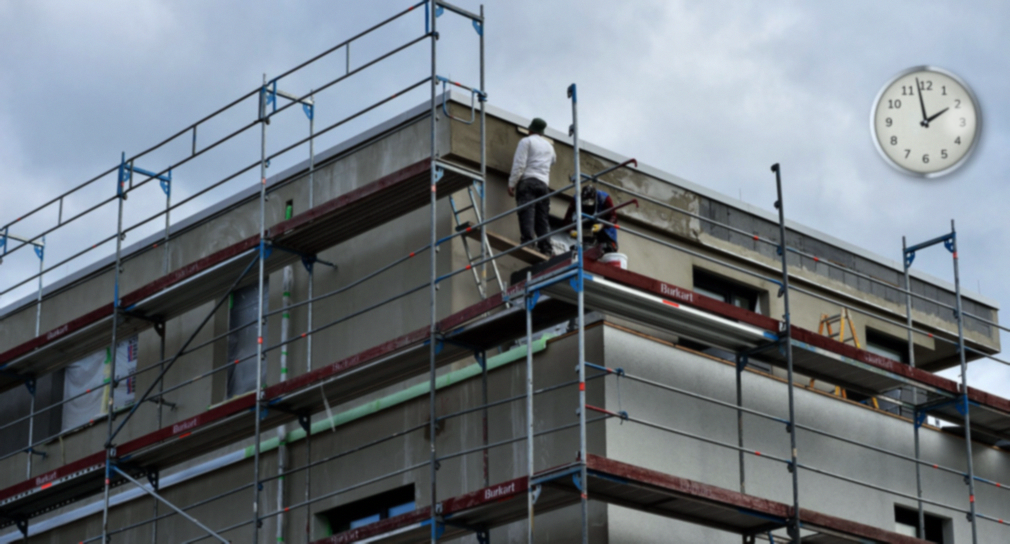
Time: {"hour": 1, "minute": 58}
